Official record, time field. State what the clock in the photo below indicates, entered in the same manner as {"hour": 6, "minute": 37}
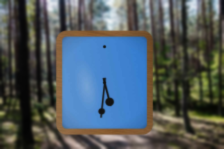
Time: {"hour": 5, "minute": 31}
